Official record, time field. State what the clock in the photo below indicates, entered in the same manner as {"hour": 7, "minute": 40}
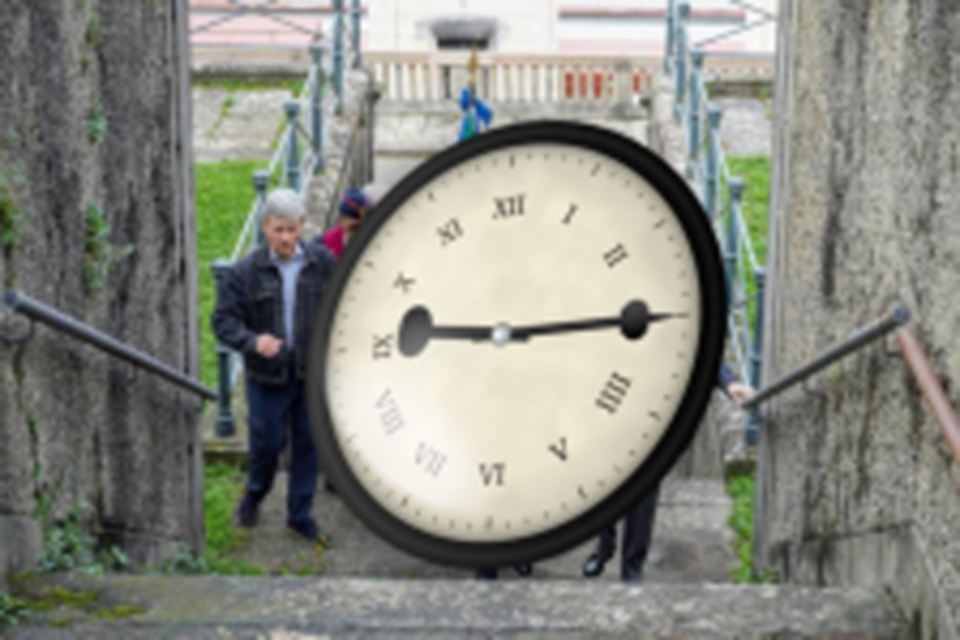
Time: {"hour": 9, "minute": 15}
